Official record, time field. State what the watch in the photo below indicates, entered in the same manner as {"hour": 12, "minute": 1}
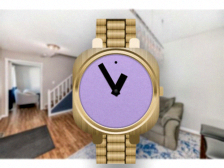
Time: {"hour": 12, "minute": 55}
